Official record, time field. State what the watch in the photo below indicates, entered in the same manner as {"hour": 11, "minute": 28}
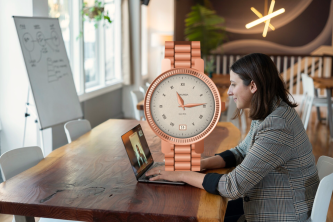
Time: {"hour": 11, "minute": 14}
